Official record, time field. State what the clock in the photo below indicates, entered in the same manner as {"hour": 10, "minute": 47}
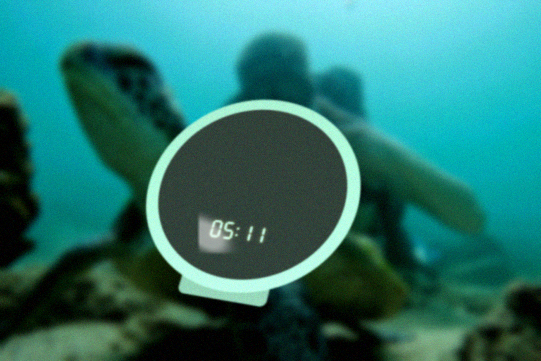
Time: {"hour": 5, "minute": 11}
